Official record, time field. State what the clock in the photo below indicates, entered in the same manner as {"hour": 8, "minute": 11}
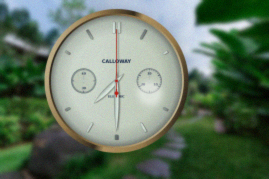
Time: {"hour": 7, "minute": 30}
